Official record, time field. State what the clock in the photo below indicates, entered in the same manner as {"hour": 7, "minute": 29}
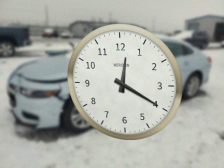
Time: {"hour": 12, "minute": 20}
